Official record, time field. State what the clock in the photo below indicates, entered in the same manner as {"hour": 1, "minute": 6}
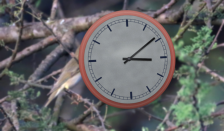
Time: {"hour": 3, "minute": 9}
